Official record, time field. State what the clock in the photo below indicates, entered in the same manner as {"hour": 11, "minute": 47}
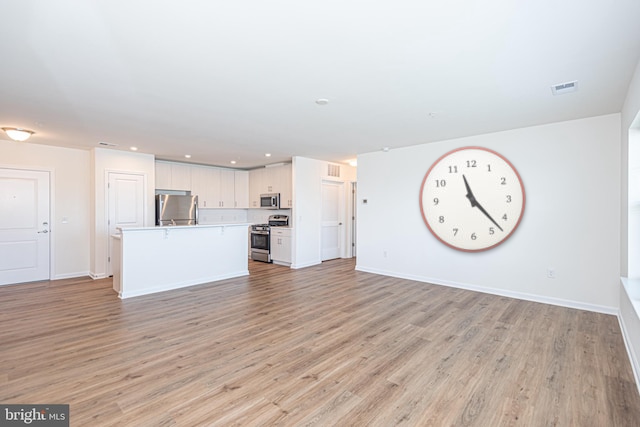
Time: {"hour": 11, "minute": 23}
